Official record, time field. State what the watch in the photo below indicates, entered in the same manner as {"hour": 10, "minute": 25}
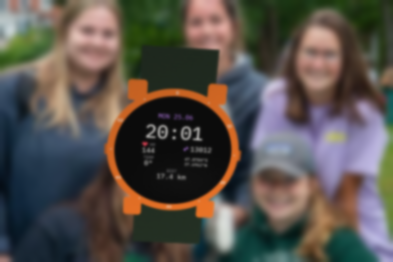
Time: {"hour": 20, "minute": 1}
